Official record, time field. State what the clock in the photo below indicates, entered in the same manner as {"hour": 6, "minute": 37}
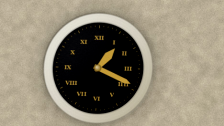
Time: {"hour": 1, "minute": 19}
